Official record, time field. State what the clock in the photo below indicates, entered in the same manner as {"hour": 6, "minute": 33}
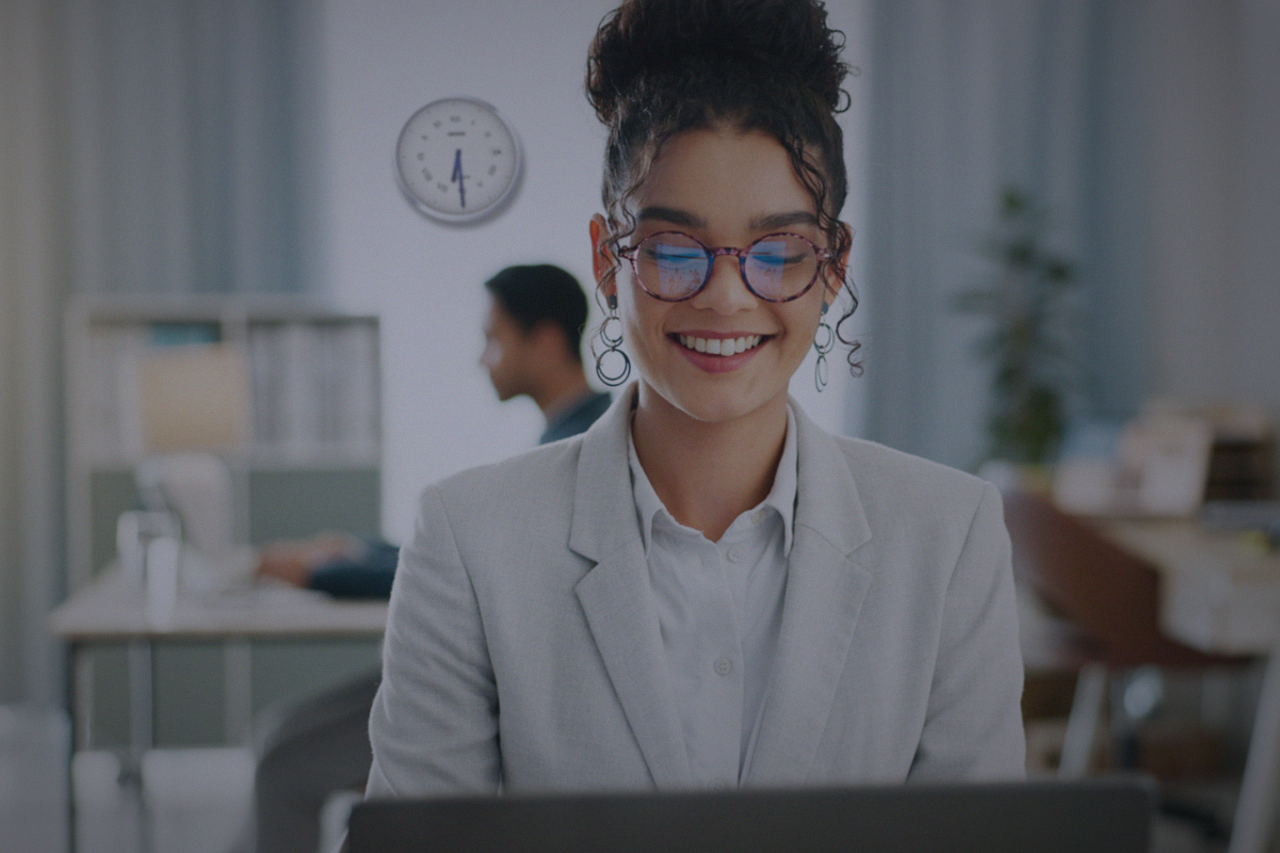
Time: {"hour": 6, "minute": 30}
